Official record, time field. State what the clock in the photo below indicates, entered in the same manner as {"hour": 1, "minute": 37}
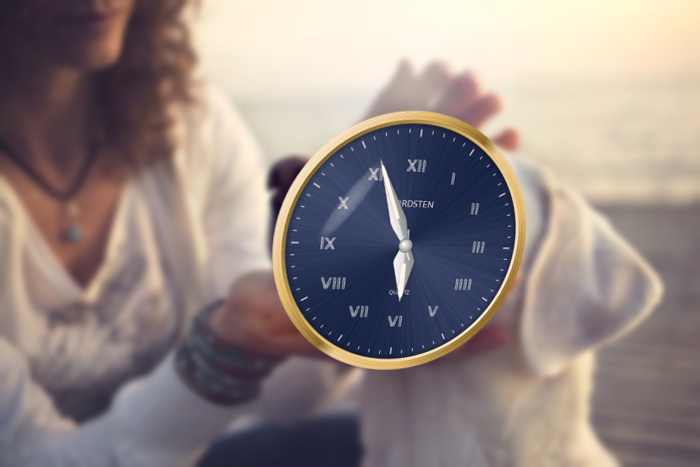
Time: {"hour": 5, "minute": 56}
